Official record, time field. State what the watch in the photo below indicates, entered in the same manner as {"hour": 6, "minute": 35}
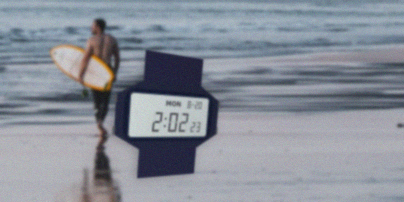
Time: {"hour": 2, "minute": 2}
